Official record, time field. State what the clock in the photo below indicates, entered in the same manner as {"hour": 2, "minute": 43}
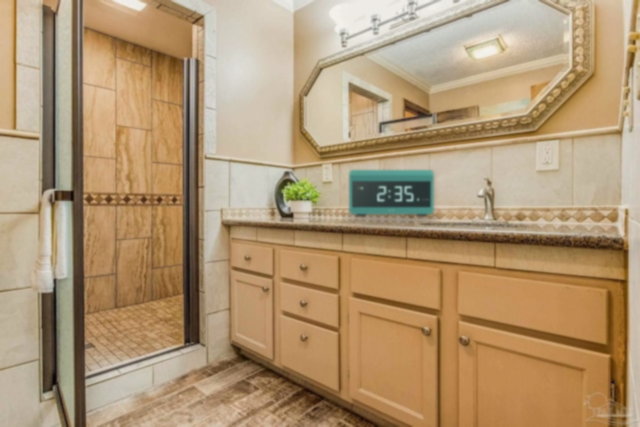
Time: {"hour": 2, "minute": 35}
